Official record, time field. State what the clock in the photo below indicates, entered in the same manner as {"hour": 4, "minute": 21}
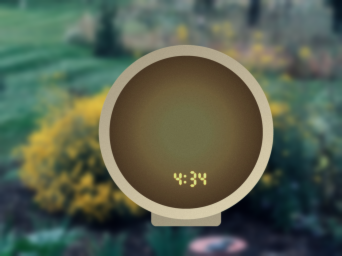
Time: {"hour": 4, "minute": 34}
